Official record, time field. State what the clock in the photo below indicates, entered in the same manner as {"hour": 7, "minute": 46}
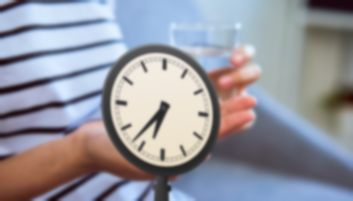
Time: {"hour": 6, "minute": 37}
